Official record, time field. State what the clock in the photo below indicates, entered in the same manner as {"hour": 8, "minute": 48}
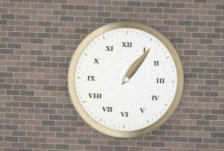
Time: {"hour": 1, "minute": 6}
